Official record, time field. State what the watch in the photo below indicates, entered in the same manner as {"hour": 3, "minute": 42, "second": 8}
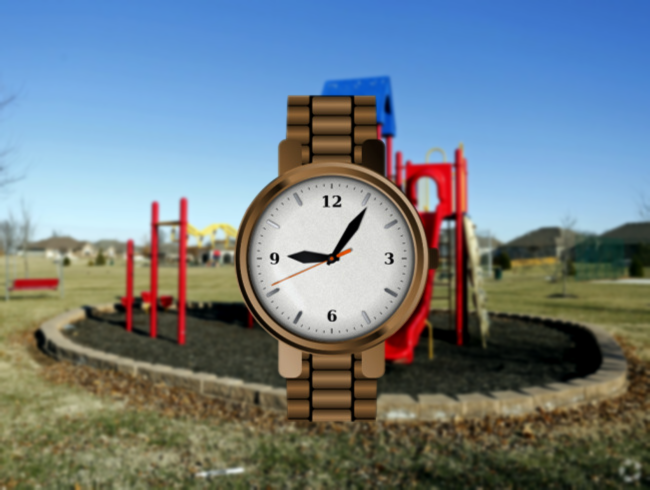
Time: {"hour": 9, "minute": 5, "second": 41}
